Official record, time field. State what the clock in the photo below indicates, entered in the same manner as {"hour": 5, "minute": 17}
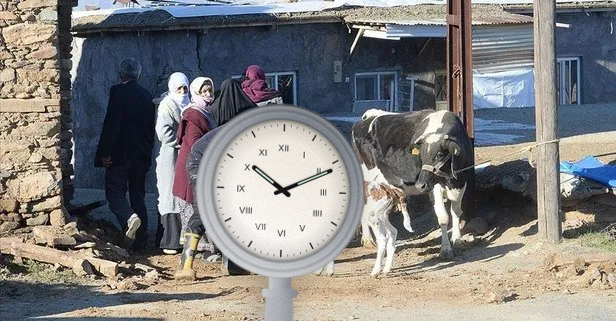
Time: {"hour": 10, "minute": 11}
